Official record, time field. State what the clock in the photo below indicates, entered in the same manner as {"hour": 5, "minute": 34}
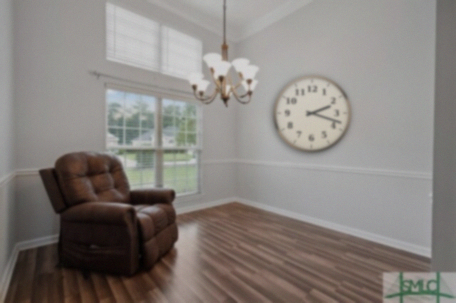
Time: {"hour": 2, "minute": 18}
